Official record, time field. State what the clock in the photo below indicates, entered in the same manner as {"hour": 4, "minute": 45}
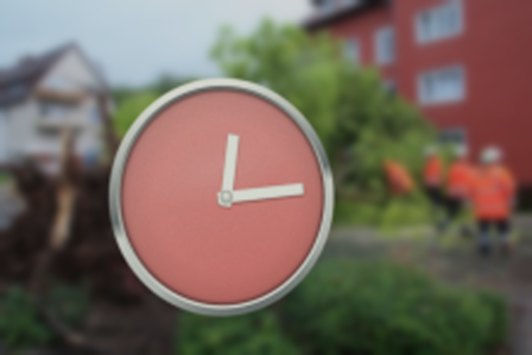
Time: {"hour": 12, "minute": 14}
